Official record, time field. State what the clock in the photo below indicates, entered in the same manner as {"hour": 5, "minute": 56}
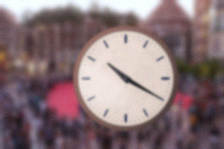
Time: {"hour": 10, "minute": 20}
